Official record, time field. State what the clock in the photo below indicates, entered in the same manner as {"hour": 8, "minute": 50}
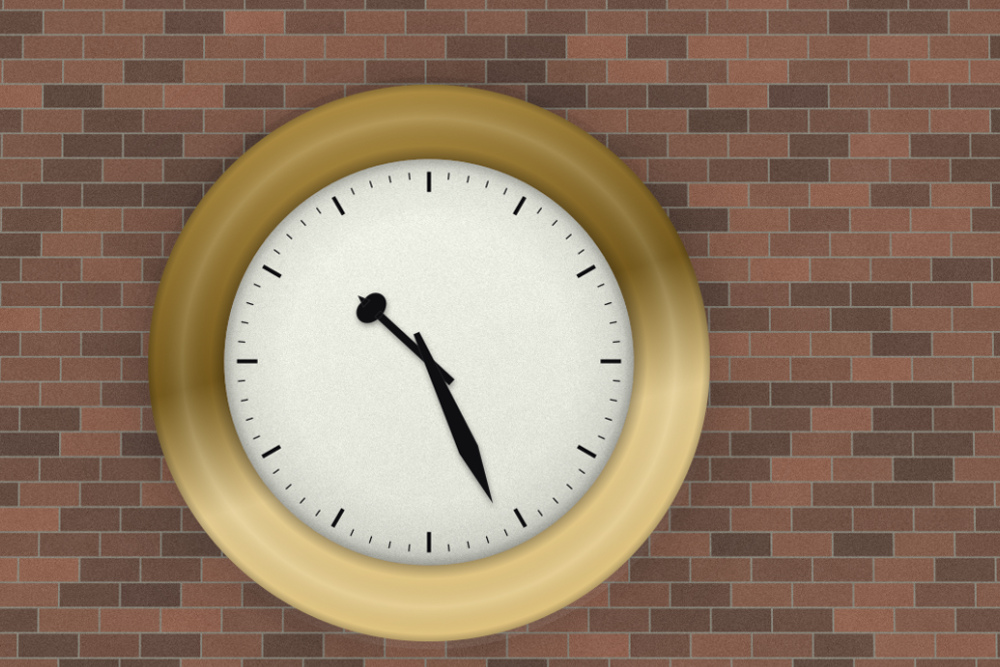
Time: {"hour": 10, "minute": 26}
